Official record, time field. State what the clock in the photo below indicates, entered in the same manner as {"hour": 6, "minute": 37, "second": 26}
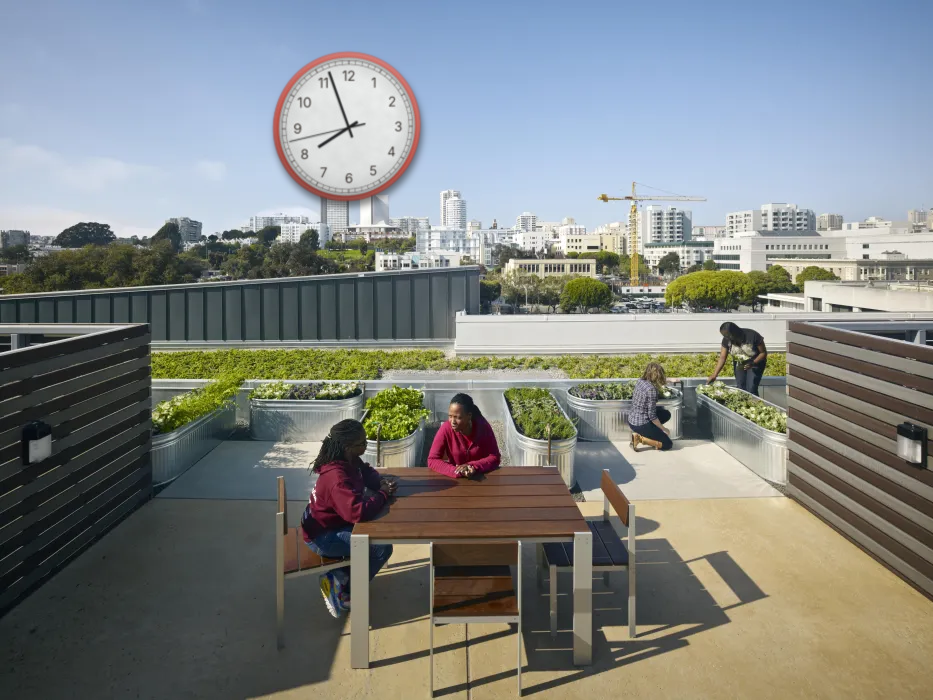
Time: {"hour": 7, "minute": 56, "second": 43}
